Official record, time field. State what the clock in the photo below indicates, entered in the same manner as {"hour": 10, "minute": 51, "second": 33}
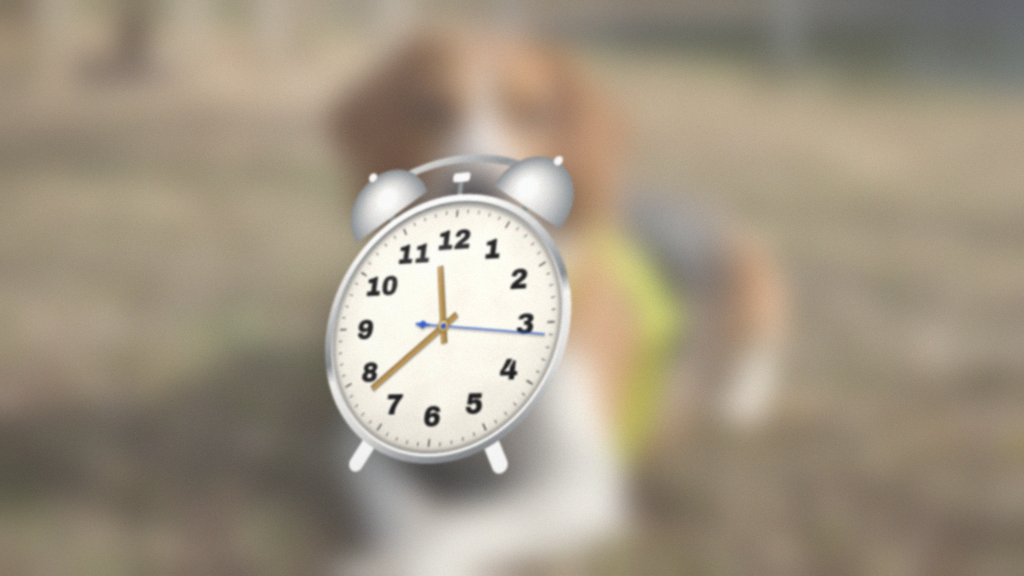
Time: {"hour": 11, "minute": 38, "second": 16}
